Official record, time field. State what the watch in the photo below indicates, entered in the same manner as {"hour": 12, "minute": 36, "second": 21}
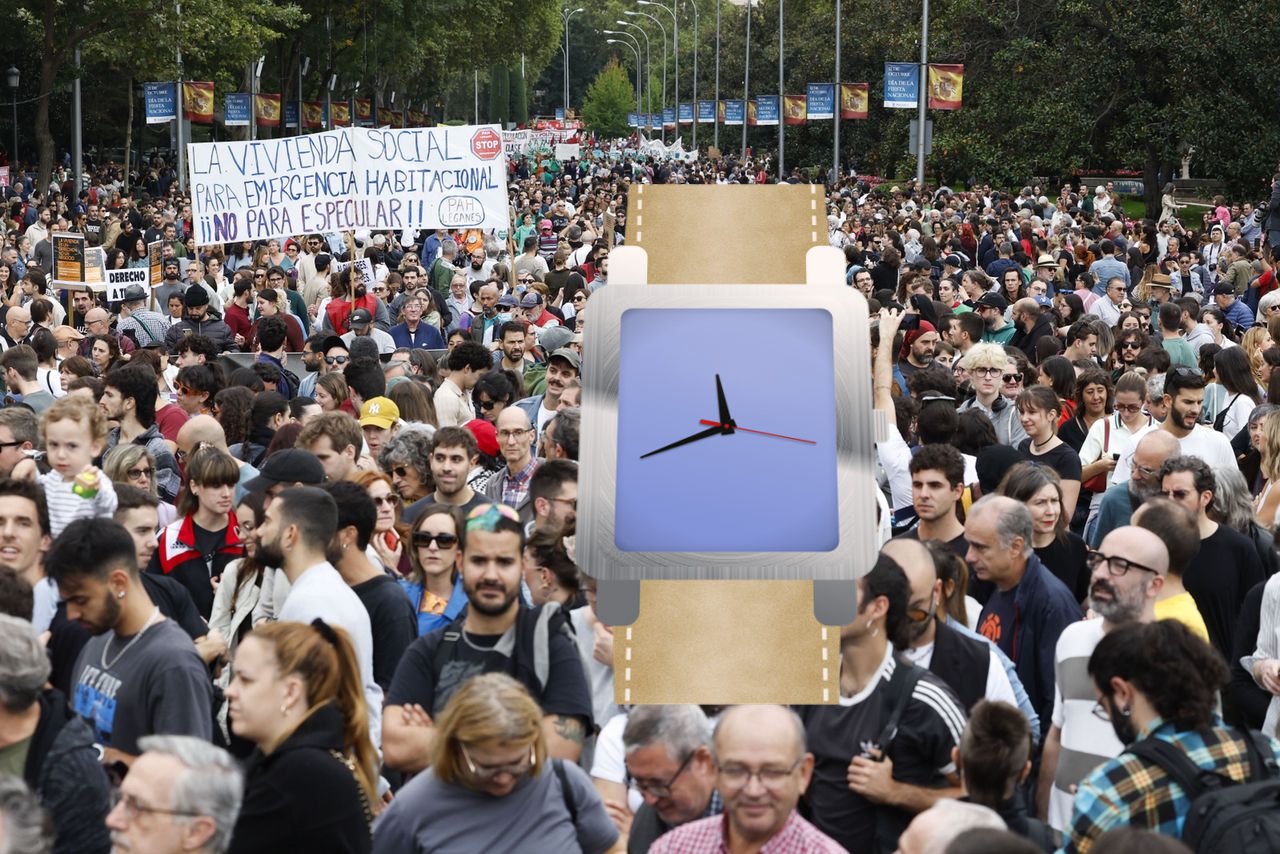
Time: {"hour": 11, "minute": 41, "second": 17}
